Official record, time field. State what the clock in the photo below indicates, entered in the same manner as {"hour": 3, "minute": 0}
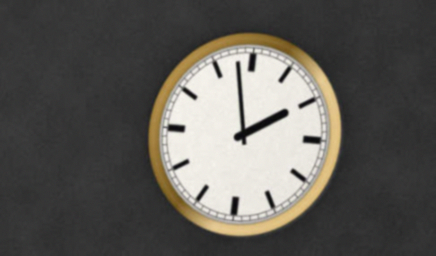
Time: {"hour": 1, "minute": 58}
